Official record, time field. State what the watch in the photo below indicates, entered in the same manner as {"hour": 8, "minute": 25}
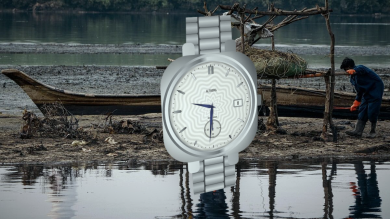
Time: {"hour": 9, "minute": 31}
